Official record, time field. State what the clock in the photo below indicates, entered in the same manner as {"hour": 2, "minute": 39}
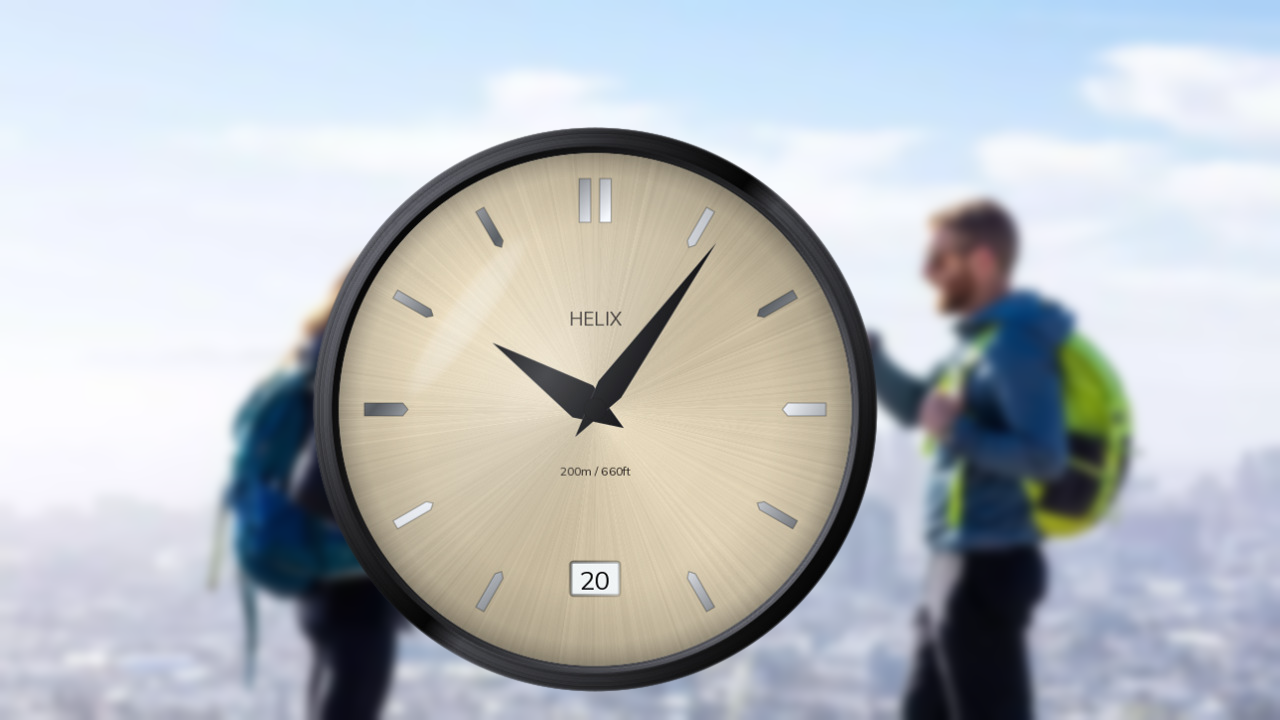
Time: {"hour": 10, "minute": 6}
